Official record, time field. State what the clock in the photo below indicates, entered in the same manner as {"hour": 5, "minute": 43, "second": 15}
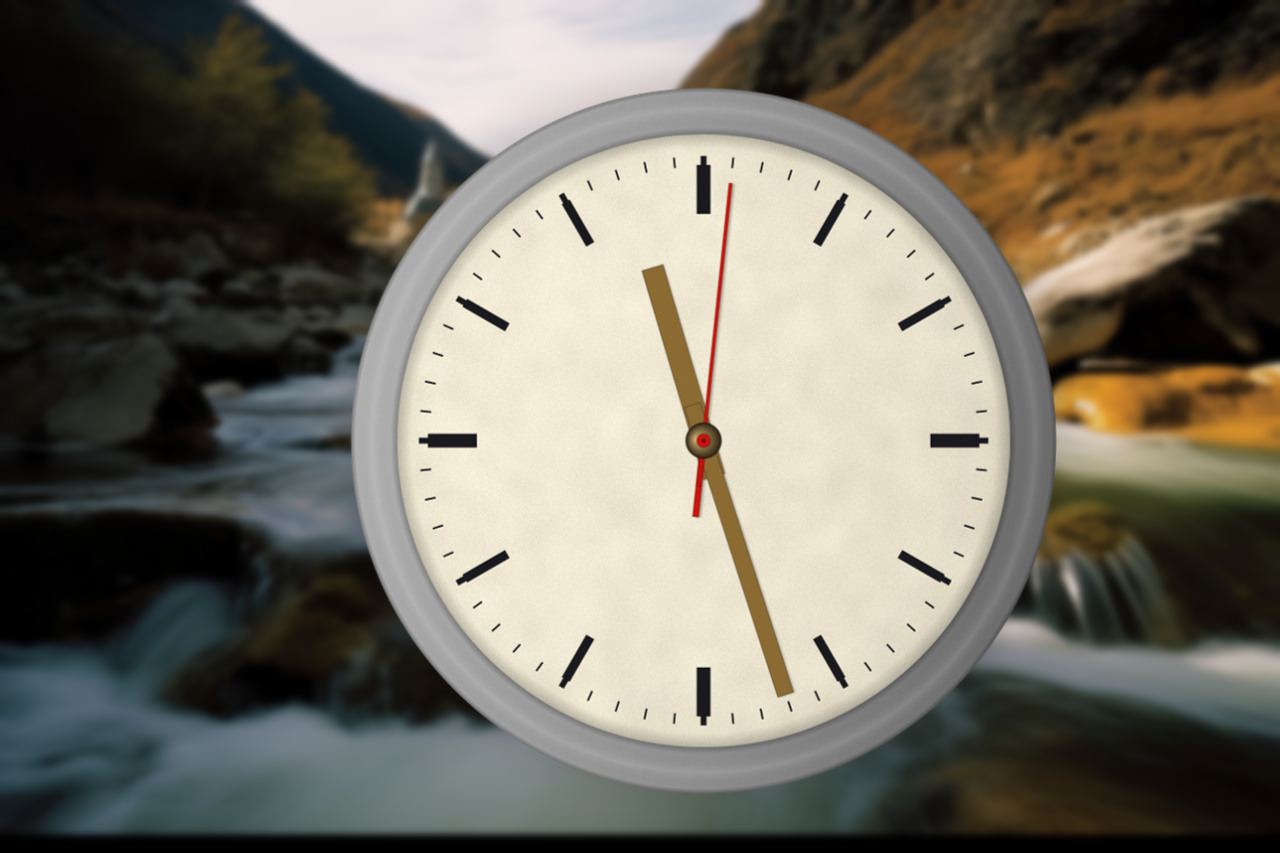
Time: {"hour": 11, "minute": 27, "second": 1}
